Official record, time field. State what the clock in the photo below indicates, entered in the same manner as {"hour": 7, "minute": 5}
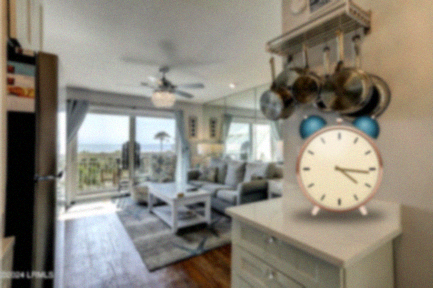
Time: {"hour": 4, "minute": 16}
